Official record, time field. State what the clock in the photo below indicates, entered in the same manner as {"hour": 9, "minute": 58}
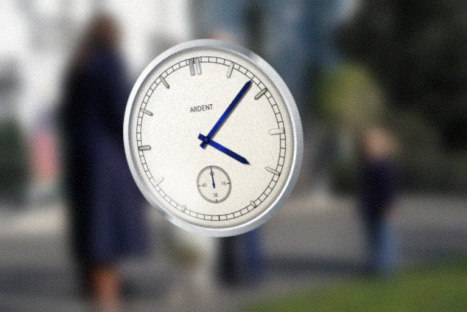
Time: {"hour": 4, "minute": 8}
